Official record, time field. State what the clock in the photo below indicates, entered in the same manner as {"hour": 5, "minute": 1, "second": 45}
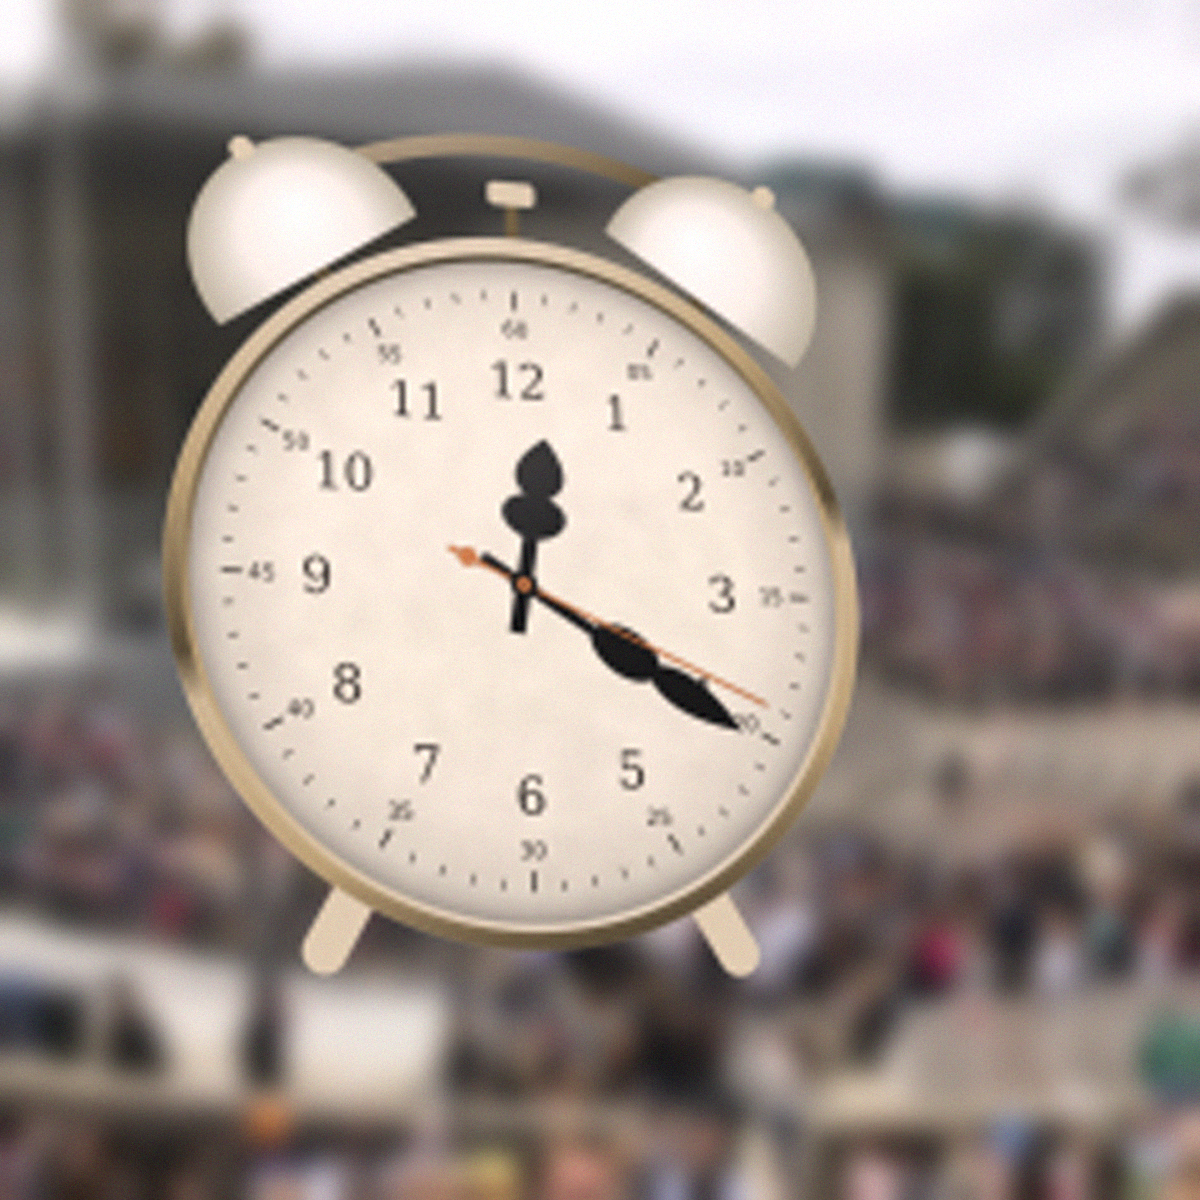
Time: {"hour": 12, "minute": 20, "second": 19}
